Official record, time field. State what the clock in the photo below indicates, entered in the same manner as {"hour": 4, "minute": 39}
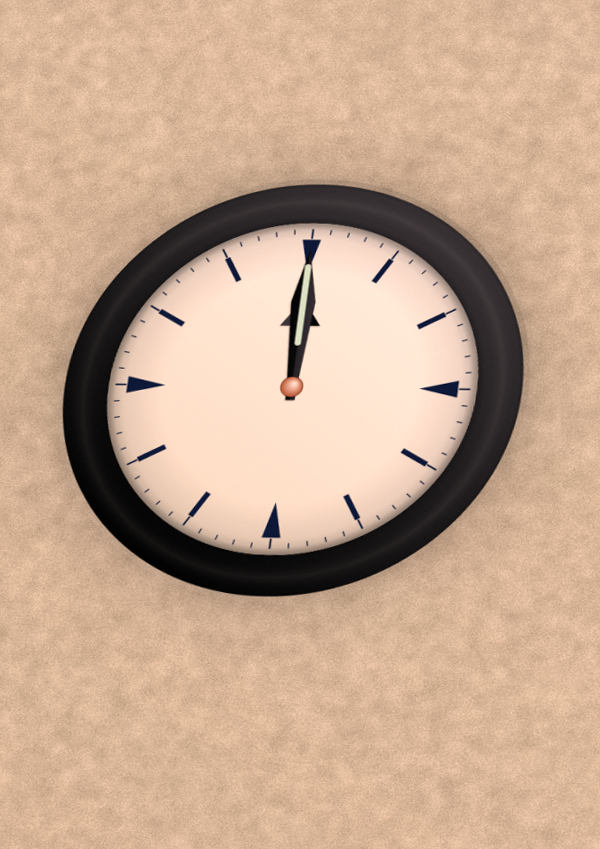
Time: {"hour": 12, "minute": 0}
